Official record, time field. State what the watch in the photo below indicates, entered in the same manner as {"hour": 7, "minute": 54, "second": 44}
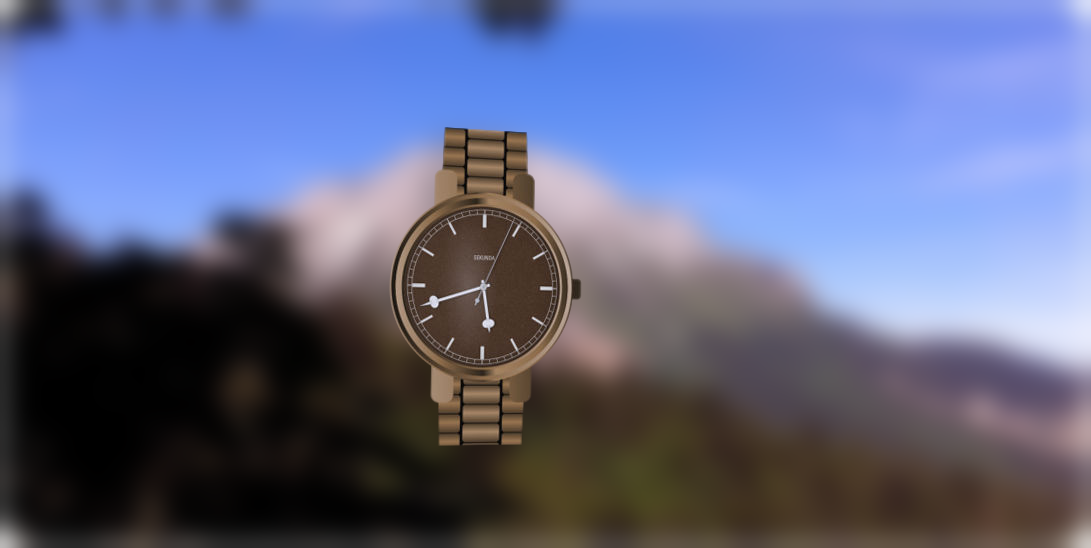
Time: {"hour": 5, "minute": 42, "second": 4}
